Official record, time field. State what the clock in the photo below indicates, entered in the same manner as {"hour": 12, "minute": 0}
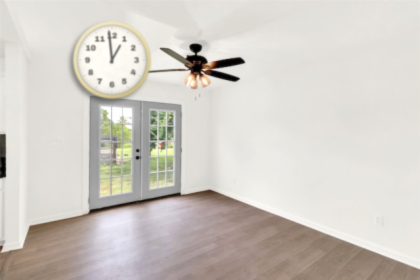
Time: {"hour": 12, "minute": 59}
